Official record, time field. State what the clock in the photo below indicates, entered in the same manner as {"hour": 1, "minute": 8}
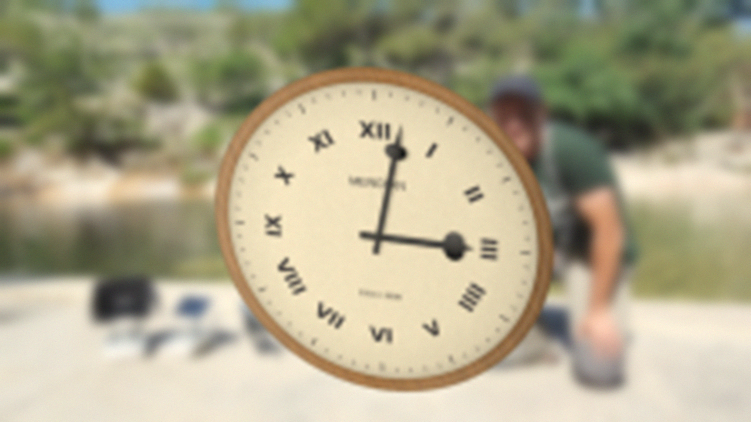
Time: {"hour": 3, "minute": 2}
